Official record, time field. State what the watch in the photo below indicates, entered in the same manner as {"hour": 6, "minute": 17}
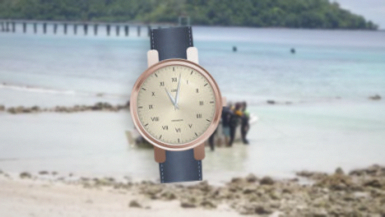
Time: {"hour": 11, "minute": 2}
